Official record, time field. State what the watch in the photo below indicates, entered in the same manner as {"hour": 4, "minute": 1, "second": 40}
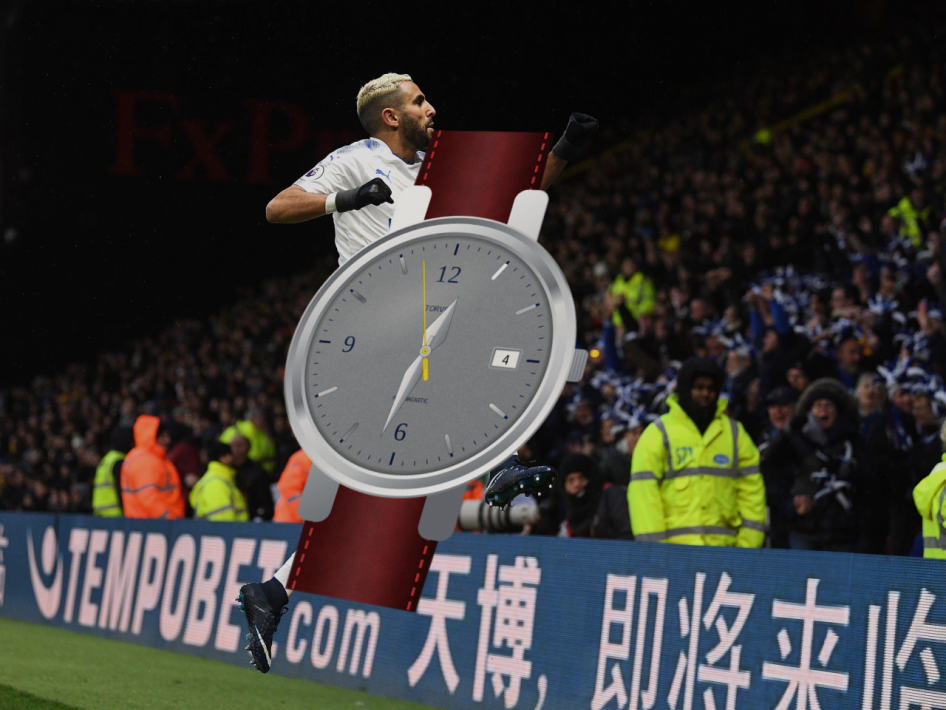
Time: {"hour": 12, "minute": 31, "second": 57}
